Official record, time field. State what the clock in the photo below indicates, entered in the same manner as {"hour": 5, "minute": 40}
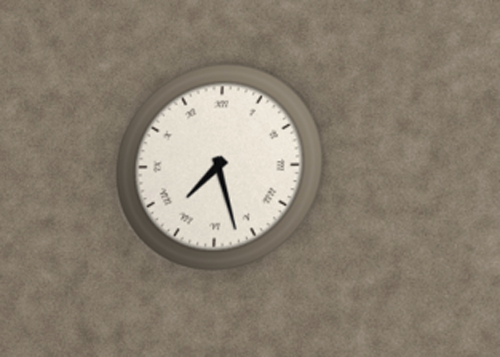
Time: {"hour": 7, "minute": 27}
